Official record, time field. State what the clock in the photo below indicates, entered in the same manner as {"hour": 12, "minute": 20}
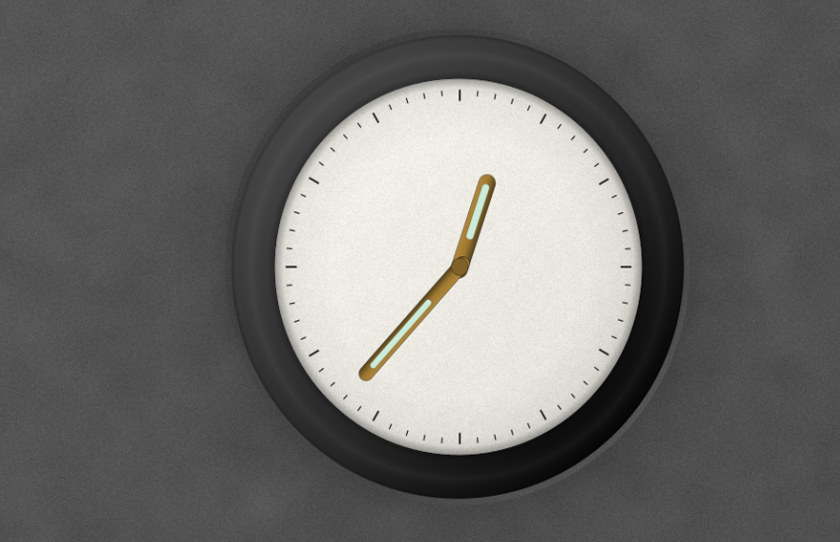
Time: {"hour": 12, "minute": 37}
